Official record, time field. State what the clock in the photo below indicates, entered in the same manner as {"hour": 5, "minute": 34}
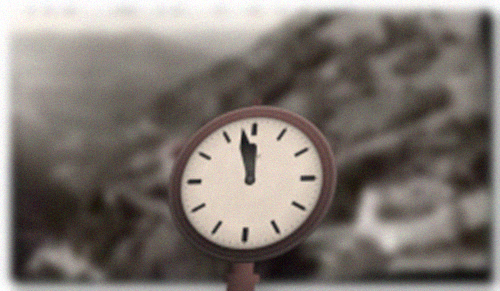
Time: {"hour": 11, "minute": 58}
